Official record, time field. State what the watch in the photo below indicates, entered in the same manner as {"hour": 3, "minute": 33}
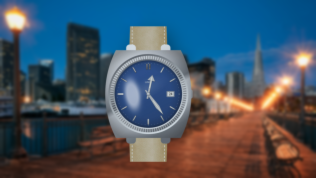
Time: {"hour": 12, "minute": 24}
